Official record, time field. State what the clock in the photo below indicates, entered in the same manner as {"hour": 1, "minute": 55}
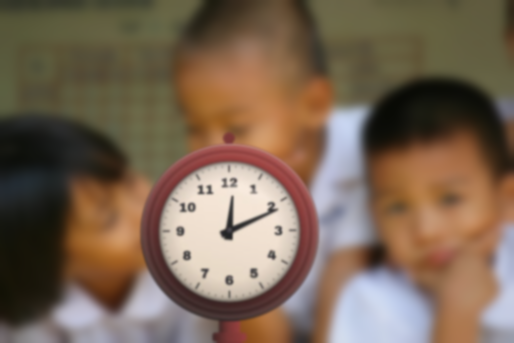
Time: {"hour": 12, "minute": 11}
